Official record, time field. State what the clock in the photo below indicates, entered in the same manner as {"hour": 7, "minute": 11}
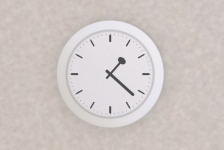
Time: {"hour": 1, "minute": 22}
